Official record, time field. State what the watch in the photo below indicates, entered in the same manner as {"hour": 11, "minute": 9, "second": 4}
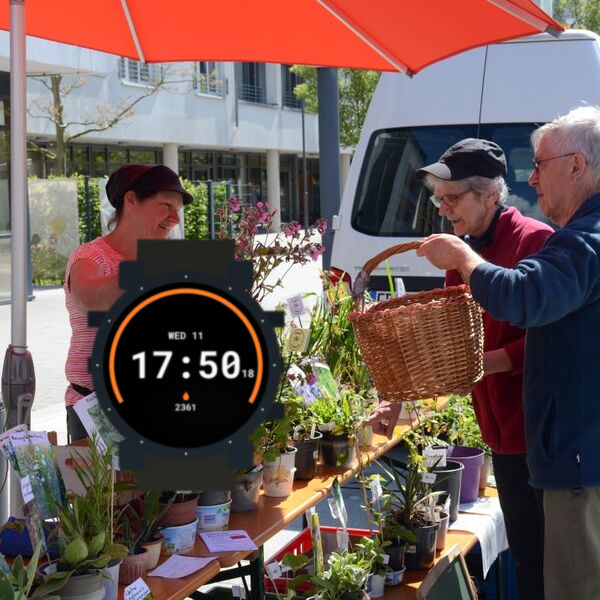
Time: {"hour": 17, "minute": 50, "second": 18}
